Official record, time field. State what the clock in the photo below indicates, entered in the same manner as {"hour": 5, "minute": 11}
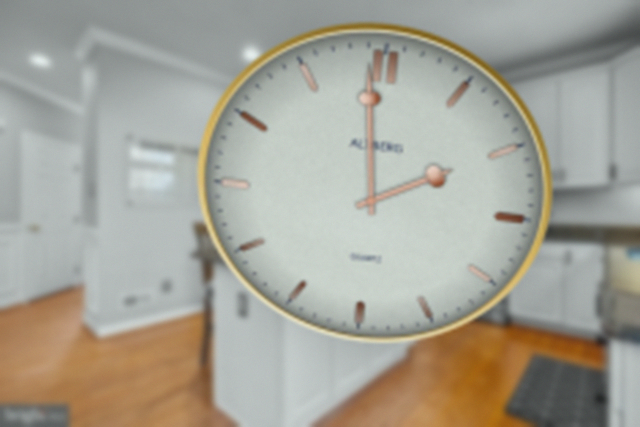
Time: {"hour": 1, "minute": 59}
